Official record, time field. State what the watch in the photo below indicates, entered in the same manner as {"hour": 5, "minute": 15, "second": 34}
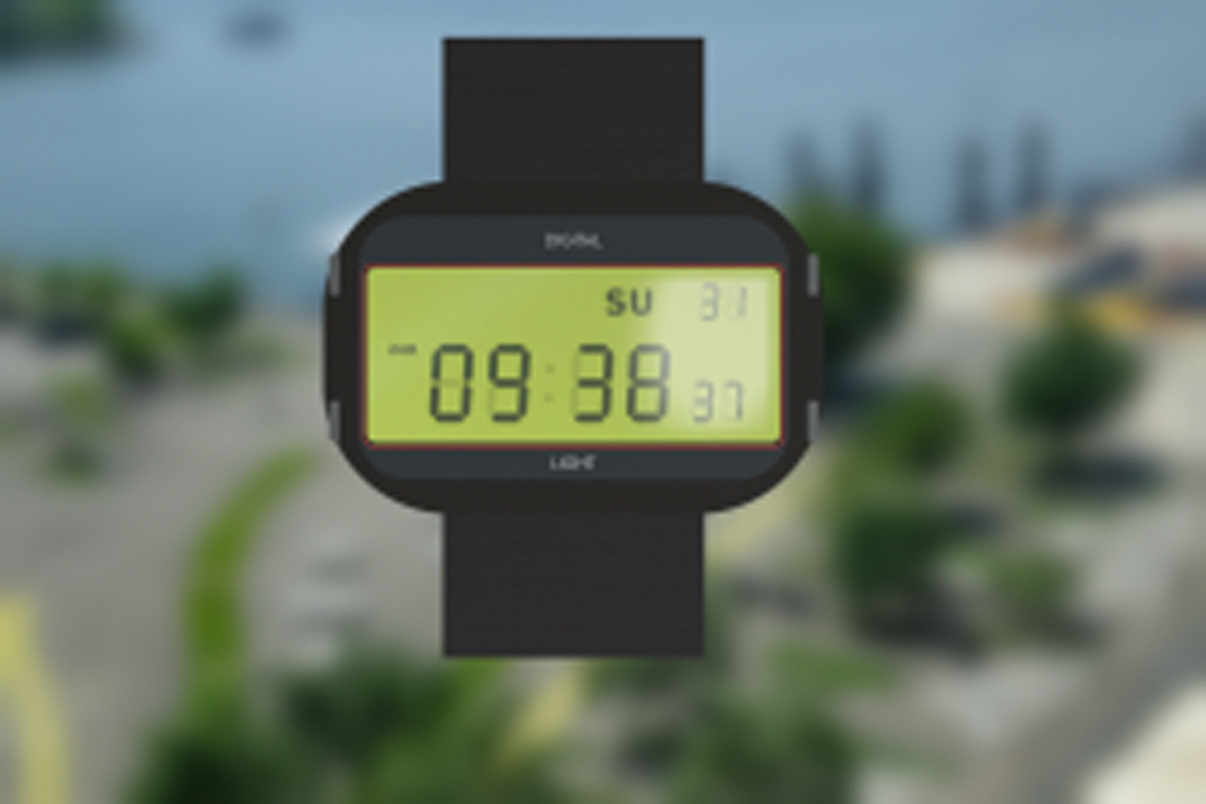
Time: {"hour": 9, "minute": 38, "second": 37}
